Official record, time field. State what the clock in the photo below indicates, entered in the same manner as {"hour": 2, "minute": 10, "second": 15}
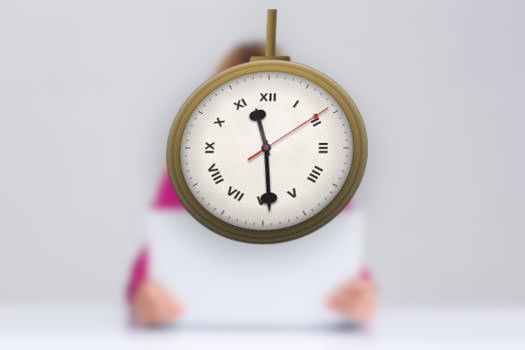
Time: {"hour": 11, "minute": 29, "second": 9}
